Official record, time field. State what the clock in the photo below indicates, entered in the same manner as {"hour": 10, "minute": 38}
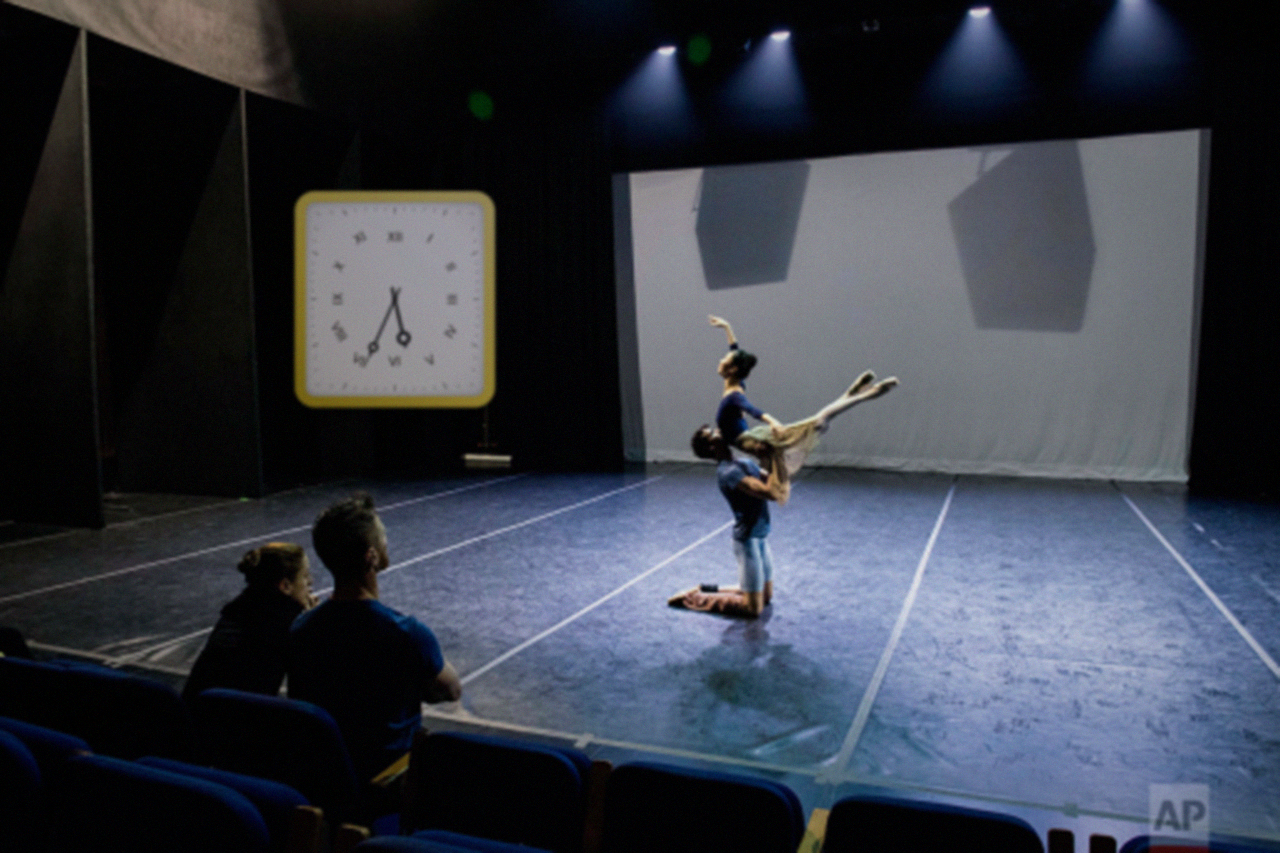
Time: {"hour": 5, "minute": 34}
